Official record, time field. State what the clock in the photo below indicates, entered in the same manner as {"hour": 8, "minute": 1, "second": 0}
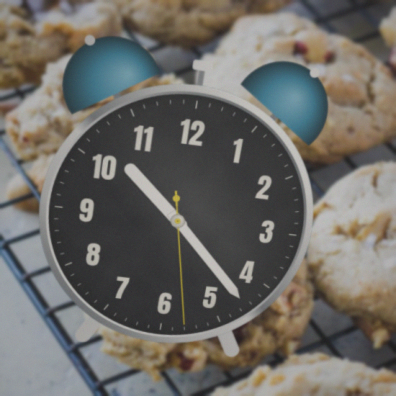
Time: {"hour": 10, "minute": 22, "second": 28}
